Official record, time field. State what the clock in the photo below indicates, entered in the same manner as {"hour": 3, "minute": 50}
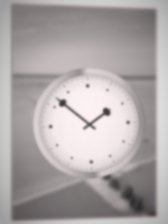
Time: {"hour": 1, "minute": 52}
